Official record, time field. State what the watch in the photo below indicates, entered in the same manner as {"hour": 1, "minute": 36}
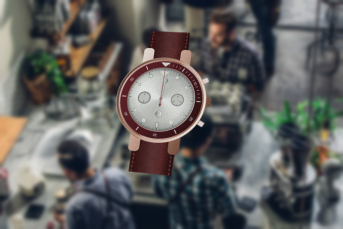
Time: {"hour": 6, "minute": 1}
